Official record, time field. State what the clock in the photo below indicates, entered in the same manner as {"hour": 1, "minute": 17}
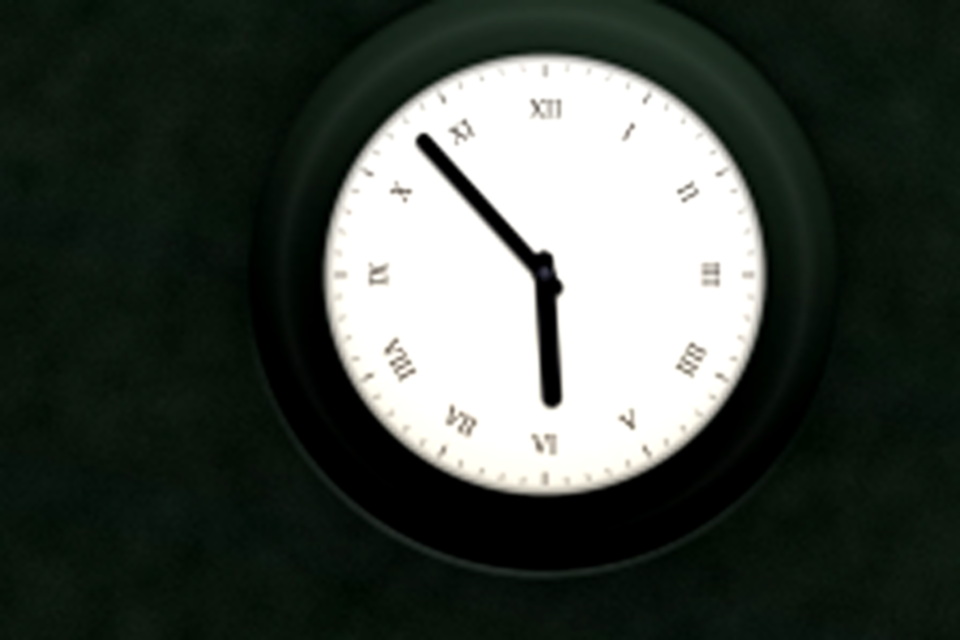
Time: {"hour": 5, "minute": 53}
